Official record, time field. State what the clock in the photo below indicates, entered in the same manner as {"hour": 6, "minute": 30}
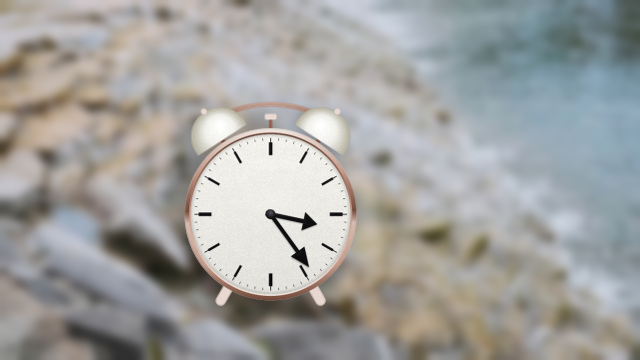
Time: {"hour": 3, "minute": 24}
